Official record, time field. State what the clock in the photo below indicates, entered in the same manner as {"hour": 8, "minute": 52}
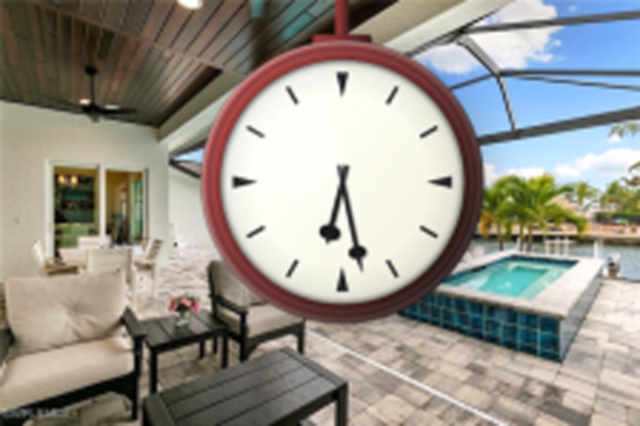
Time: {"hour": 6, "minute": 28}
